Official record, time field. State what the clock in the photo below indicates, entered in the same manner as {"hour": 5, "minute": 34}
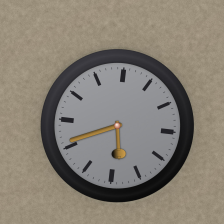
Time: {"hour": 5, "minute": 41}
